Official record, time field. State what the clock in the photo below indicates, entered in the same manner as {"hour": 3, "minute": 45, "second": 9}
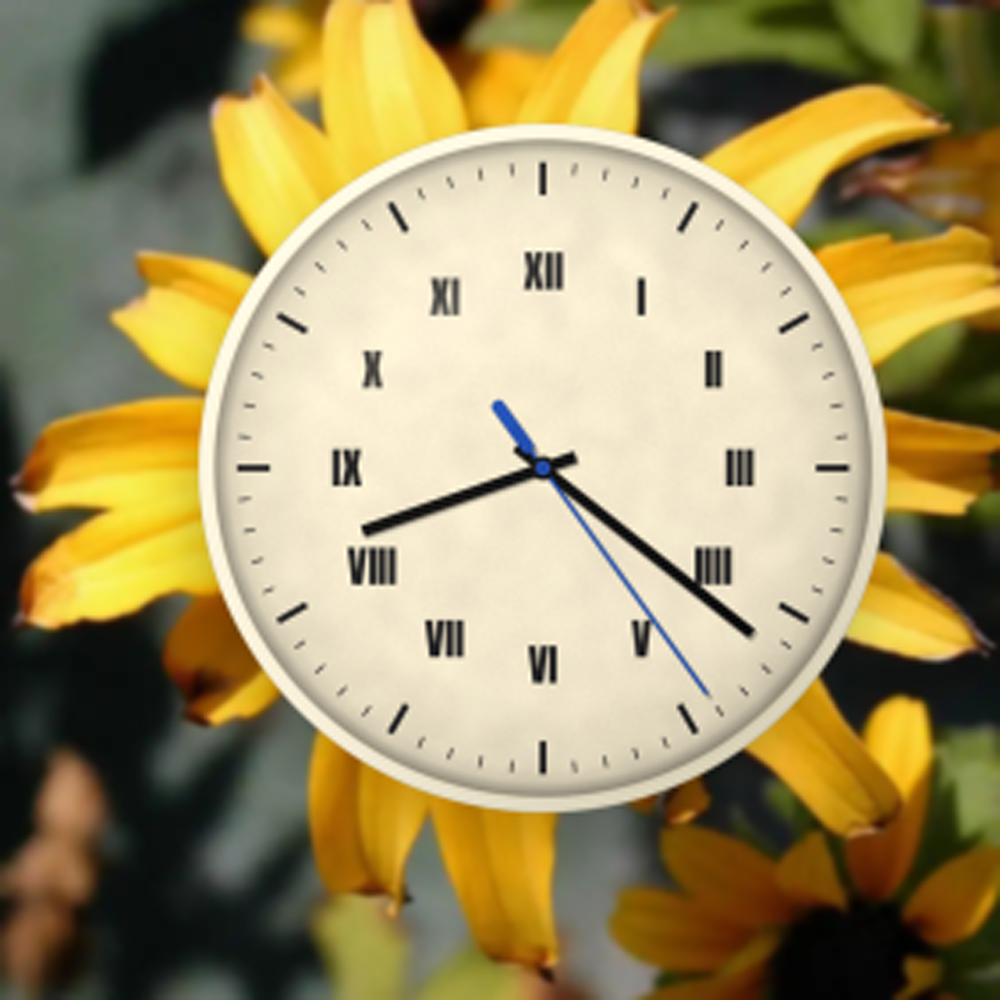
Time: {"hour": 8, "minute": 21, "second": 24}
